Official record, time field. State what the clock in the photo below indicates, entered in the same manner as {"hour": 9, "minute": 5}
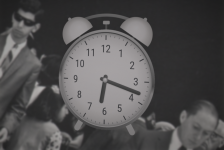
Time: {"hour": 6, "minute": 18}
